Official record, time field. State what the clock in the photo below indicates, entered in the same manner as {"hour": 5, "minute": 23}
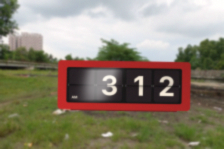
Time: {"hour": 3, "minute": 12}
